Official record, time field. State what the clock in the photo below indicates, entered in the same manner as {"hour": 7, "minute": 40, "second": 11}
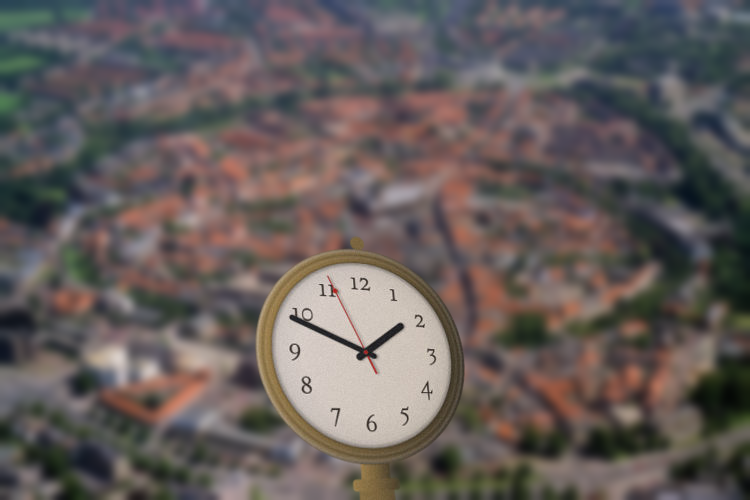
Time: {"hour": 1, "minute": 48, "second": 56}
